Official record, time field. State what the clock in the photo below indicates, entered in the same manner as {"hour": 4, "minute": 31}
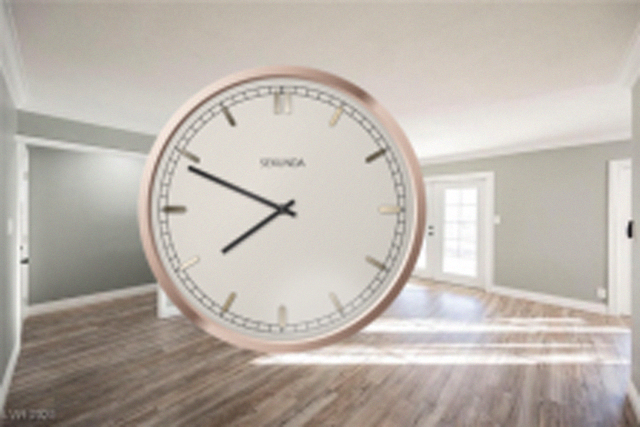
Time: {"hour": 7, "minute": 49}
